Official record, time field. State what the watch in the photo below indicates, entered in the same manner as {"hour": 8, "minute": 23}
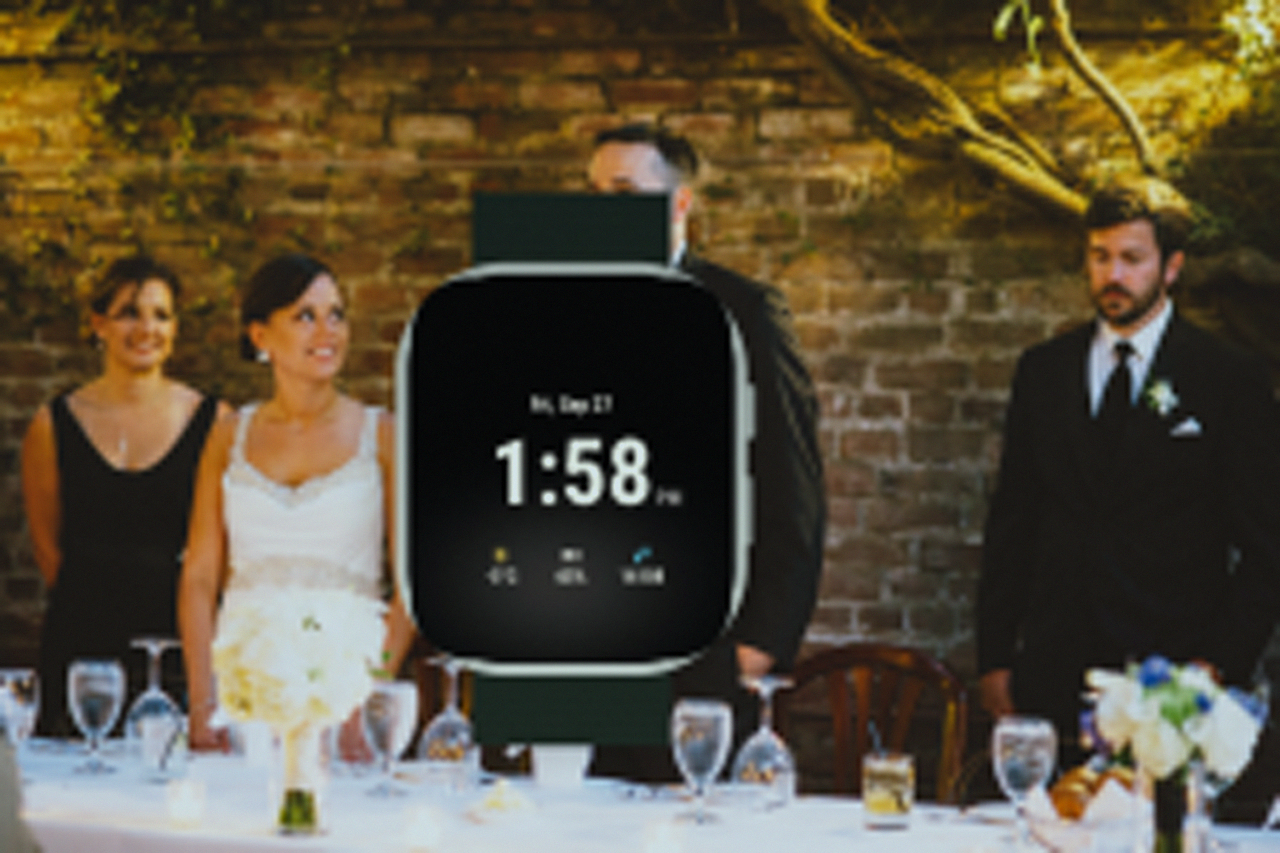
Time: {"hour": 1, "minute": 58}
